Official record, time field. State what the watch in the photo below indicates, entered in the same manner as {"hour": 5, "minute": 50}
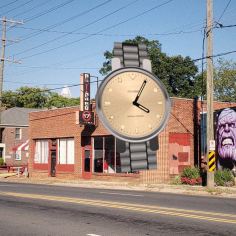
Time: {"hour": 4, "minute": 5}
